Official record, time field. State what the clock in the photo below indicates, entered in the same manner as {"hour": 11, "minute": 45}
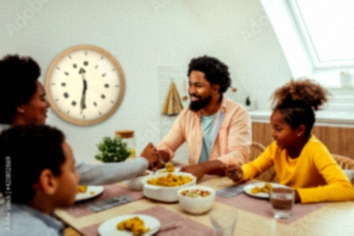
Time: {"hour": 11, "minute": 31}
